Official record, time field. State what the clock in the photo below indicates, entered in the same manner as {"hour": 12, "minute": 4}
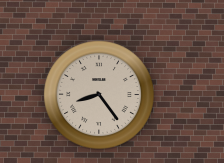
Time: {"hour": 8, "minute": 24}
